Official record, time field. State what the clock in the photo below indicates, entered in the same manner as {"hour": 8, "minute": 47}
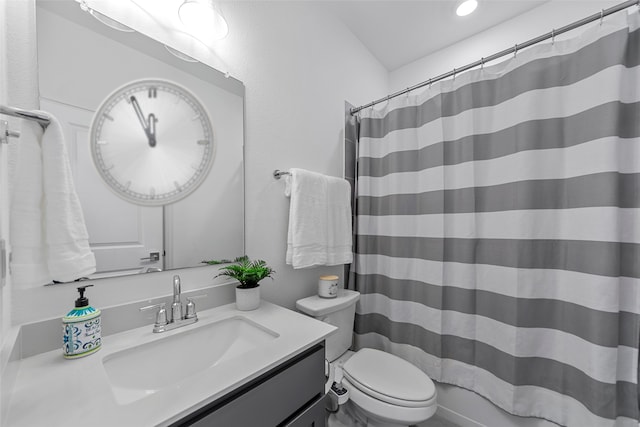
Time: {"hour": 11, "minute": 56}
